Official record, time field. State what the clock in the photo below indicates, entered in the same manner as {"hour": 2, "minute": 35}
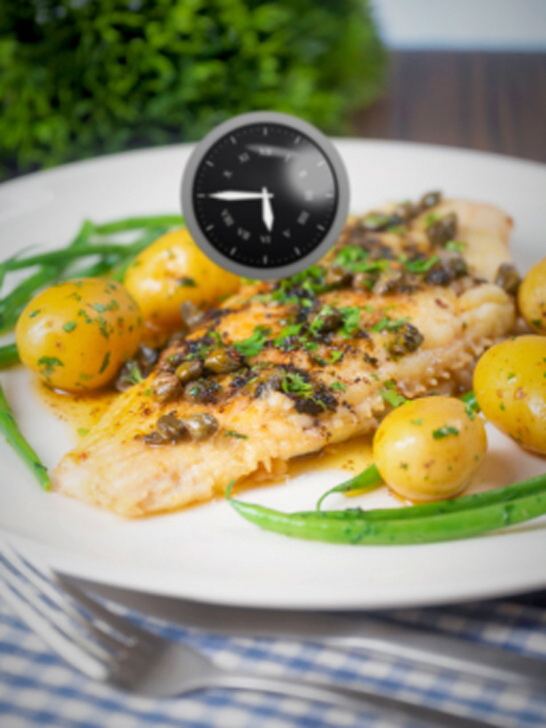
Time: {"hour": 5, "minute": 45}
